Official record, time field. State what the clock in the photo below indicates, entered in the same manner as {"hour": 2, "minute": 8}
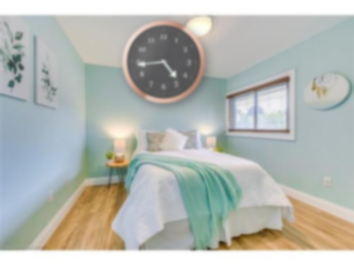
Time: {"hour": 4, "minute": 44}
